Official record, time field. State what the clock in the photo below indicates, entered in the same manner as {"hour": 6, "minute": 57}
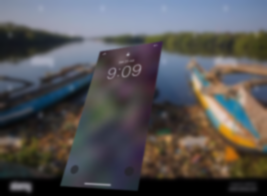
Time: {"hour": 9, "minute": 9}
